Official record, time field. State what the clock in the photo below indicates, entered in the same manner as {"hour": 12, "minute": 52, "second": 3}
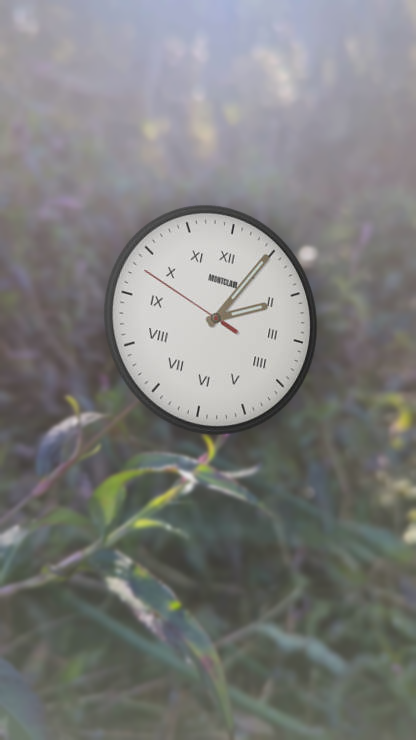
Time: {"hour": 2, "minute": 4, "second": 48}
